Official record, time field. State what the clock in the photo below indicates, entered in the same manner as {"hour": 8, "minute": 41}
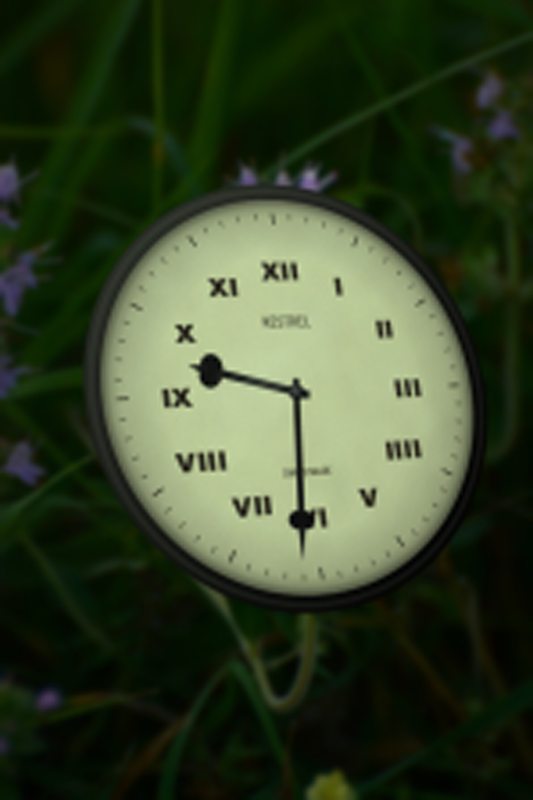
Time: {"hour": 9, "minute": 31}
